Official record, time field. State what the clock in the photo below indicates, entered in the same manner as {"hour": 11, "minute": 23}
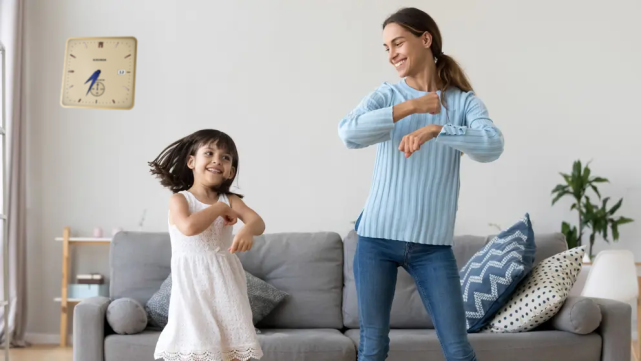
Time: {"hour": 7, "minute": 34}
